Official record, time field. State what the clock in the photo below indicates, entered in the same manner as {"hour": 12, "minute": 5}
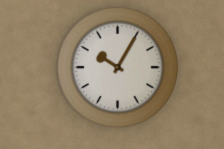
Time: {"hour": 10, "minute": 5}
